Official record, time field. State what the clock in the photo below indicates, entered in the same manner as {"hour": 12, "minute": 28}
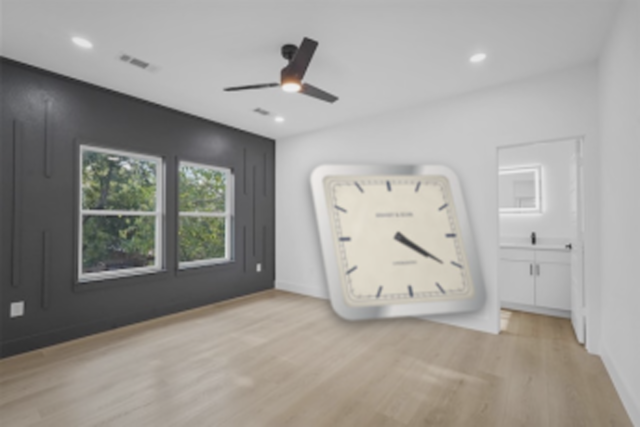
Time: {"hour": 4, "minute": 21}
